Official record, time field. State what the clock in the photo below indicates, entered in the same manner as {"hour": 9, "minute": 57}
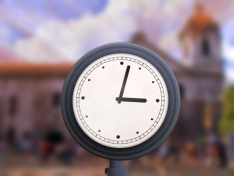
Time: {"hour": 3, "minute": 2}
